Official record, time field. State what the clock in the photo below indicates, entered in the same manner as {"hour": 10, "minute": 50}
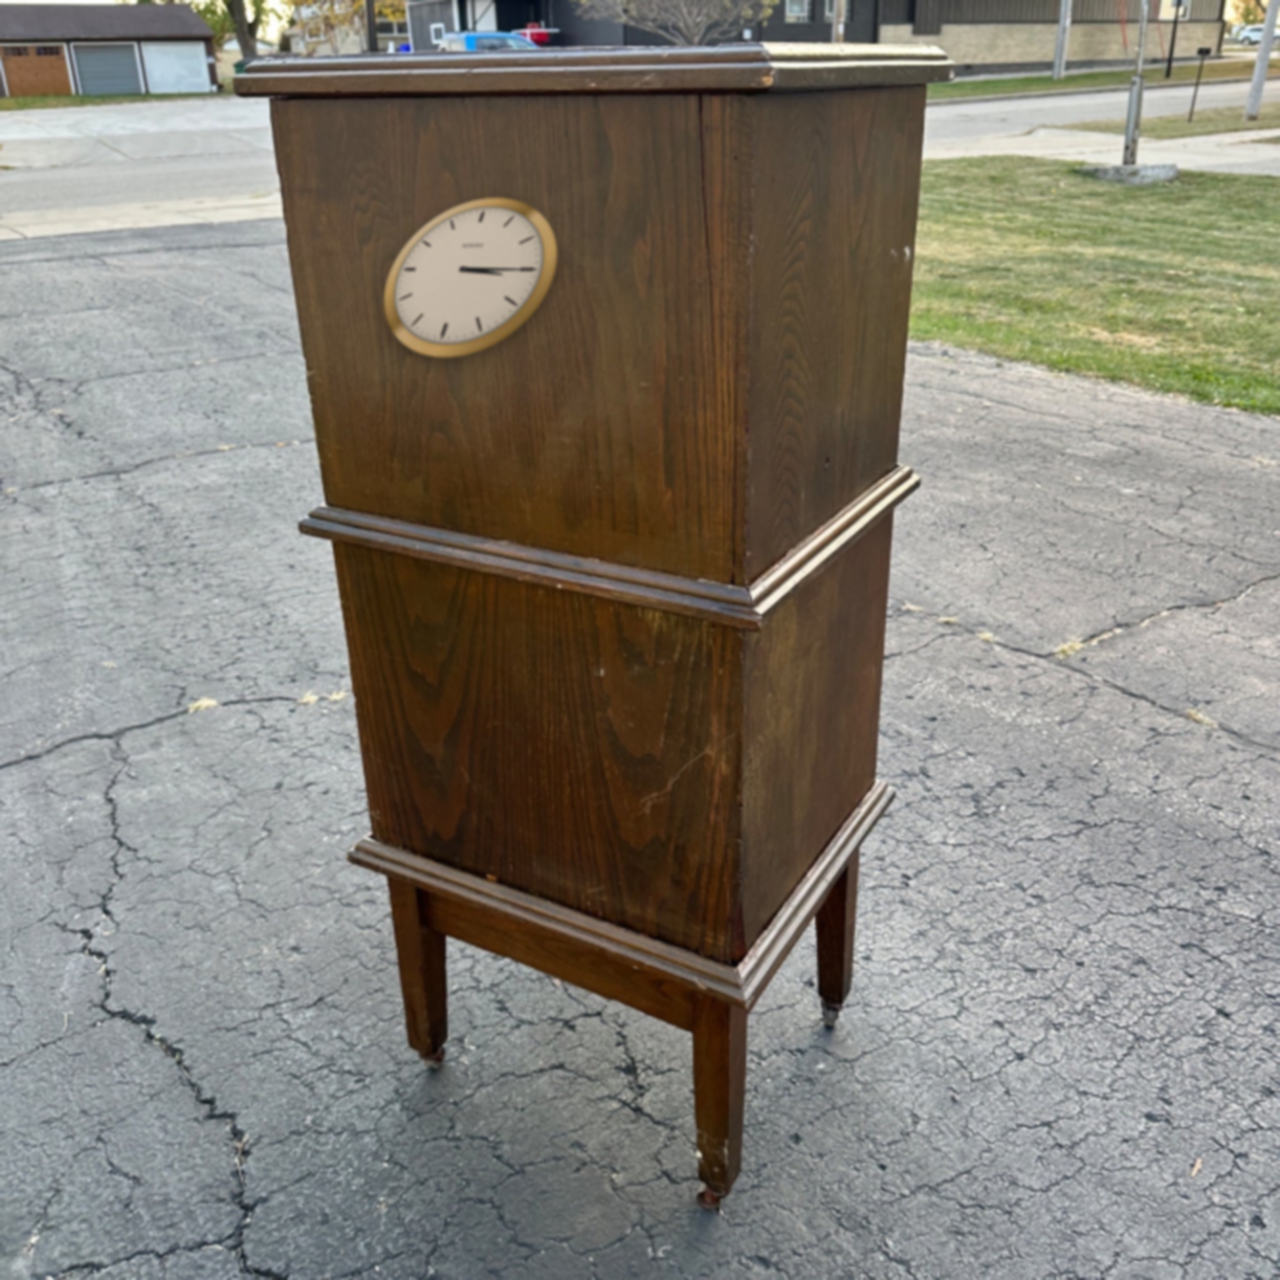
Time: {"hour": 3, "minute": 15}
